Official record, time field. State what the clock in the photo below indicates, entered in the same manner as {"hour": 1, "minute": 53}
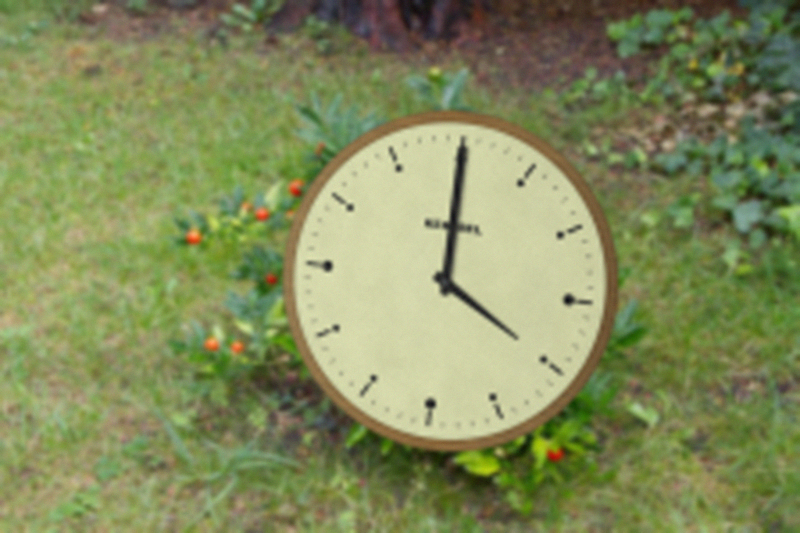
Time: {"hour": 4, "minute": 0}
